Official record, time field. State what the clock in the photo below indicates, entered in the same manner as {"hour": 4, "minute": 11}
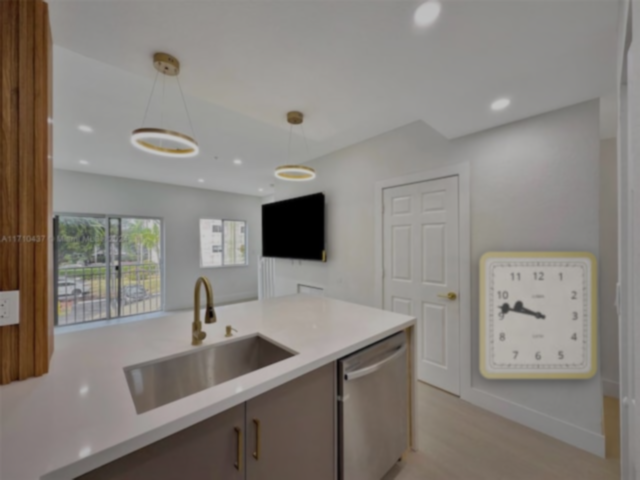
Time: {"hour": 9, "minute": 47}
